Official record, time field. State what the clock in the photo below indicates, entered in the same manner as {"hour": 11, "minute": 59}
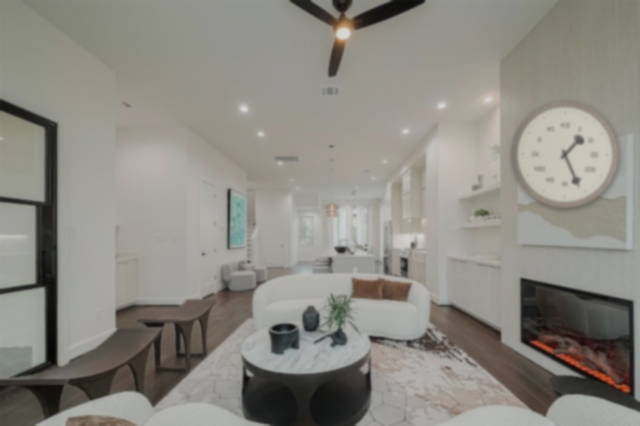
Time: {"hour": 1, "minute": 26}
